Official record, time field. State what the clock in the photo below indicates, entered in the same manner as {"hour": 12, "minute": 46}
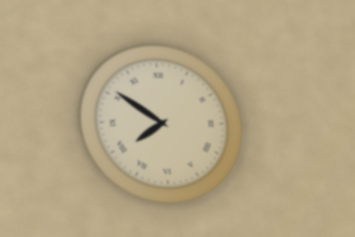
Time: {"hour": 7, "minute": 51}
